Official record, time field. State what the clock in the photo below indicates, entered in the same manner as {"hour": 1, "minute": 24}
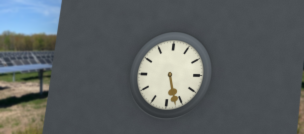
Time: {"hour": 5, "minute": 27}
